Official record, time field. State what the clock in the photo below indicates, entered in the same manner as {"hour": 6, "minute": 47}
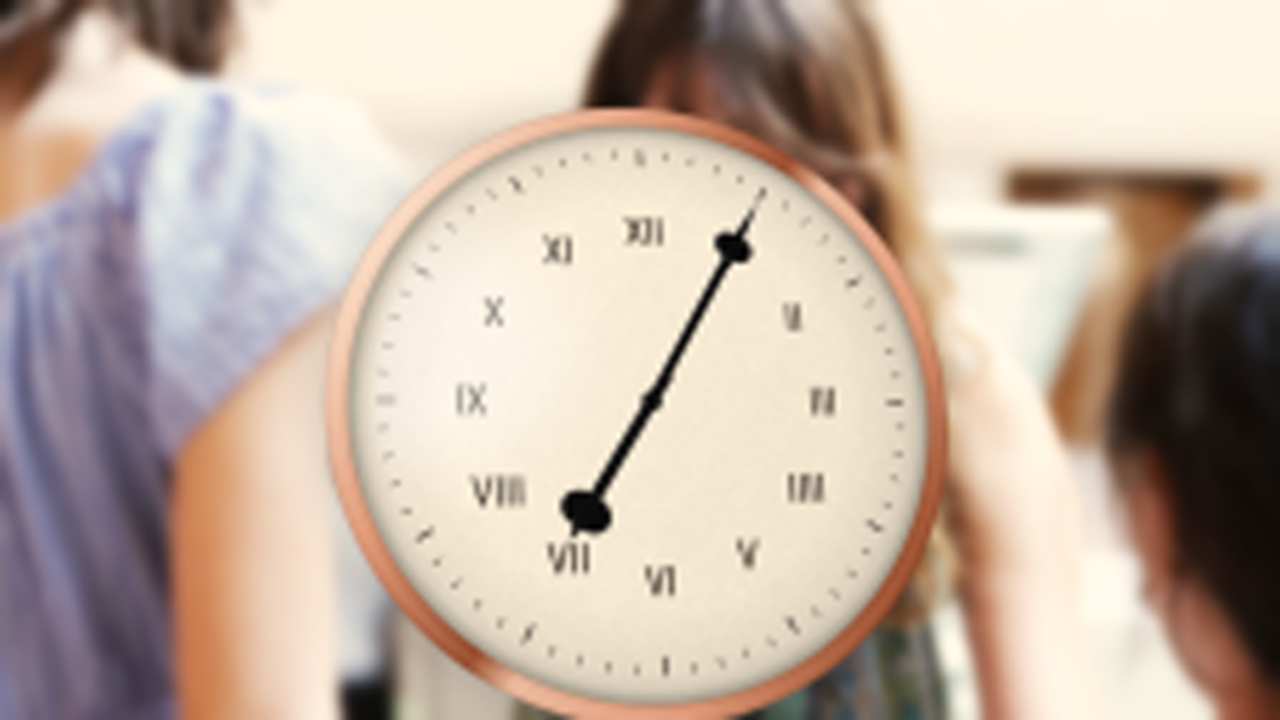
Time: {"hour": 7, "minute": 5}
